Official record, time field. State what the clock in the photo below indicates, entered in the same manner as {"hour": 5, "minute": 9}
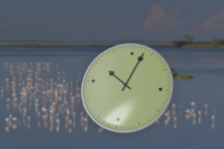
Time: {"hour": 10, "minute": 3}
